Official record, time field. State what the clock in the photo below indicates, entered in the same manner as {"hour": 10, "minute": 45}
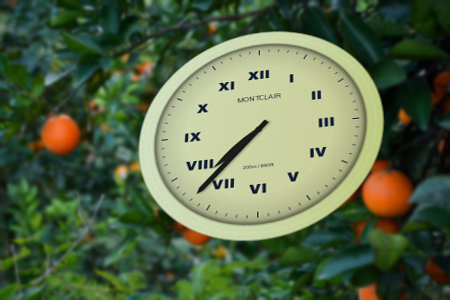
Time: {"hour": 7, "minute": 37}
